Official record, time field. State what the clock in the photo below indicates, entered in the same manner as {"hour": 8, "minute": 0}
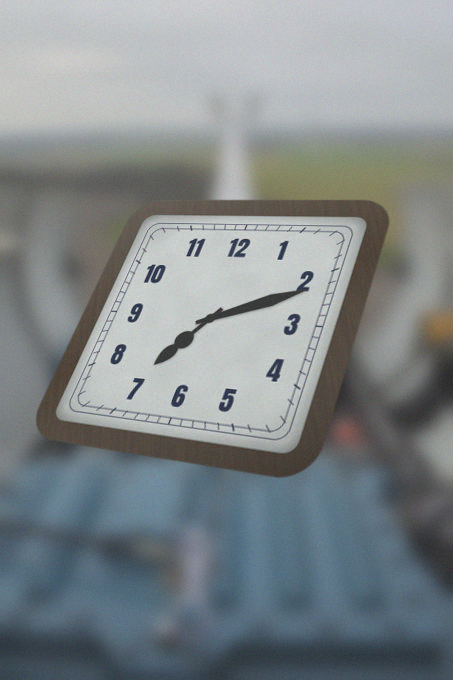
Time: {"hour": 7, "minute": 11}
